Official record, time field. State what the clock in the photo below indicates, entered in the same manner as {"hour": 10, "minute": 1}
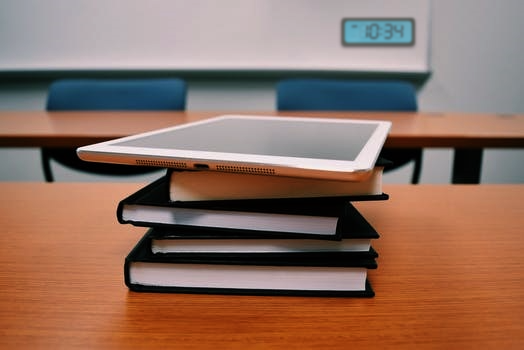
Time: {"hour": 10, "minute": 34}
